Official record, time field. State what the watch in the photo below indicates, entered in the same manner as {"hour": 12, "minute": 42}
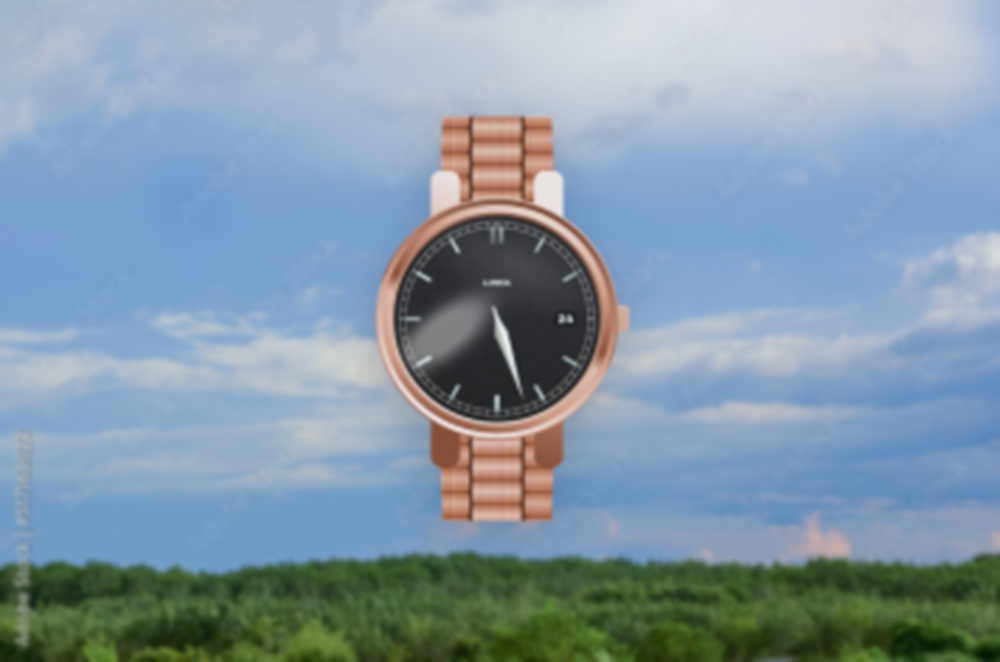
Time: {"hour": 5, "minute": 27}
